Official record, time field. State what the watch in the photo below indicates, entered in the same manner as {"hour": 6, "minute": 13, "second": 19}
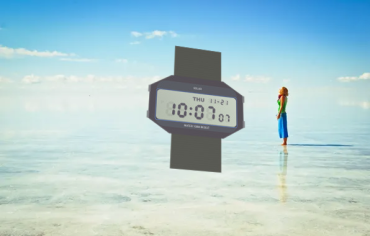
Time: {"hour": 10, "minute": 7, "second": 7}
